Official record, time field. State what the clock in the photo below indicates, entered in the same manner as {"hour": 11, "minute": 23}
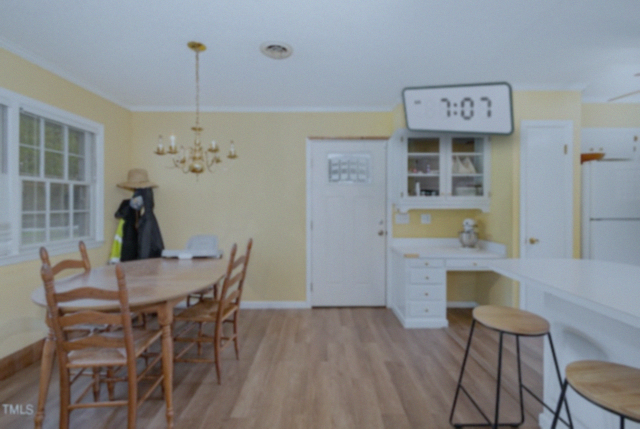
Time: {"hour": 7, "minute": 7}
